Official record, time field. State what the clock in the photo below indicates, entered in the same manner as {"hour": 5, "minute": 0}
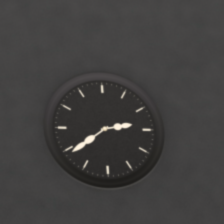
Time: {"hour": 2, "minute": 39}
